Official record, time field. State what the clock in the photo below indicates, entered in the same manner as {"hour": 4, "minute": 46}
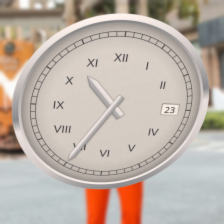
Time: {"hour": 10, "minute": 35}
